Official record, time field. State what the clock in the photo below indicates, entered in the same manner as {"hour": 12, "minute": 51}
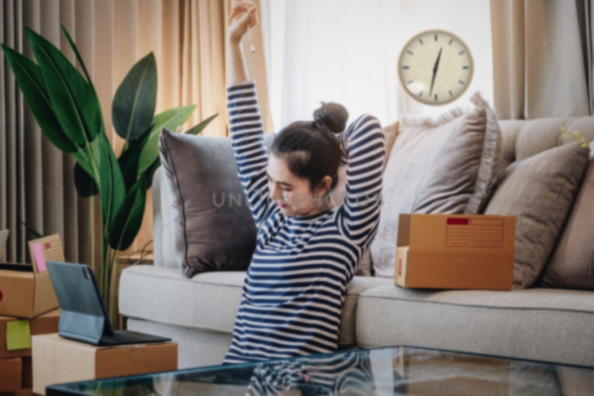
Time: {"hour": 12, "minute": 32}
